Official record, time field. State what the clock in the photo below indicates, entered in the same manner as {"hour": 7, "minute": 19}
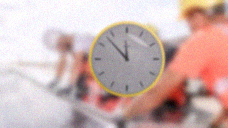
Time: {"hour": 11, "minute": 53}
